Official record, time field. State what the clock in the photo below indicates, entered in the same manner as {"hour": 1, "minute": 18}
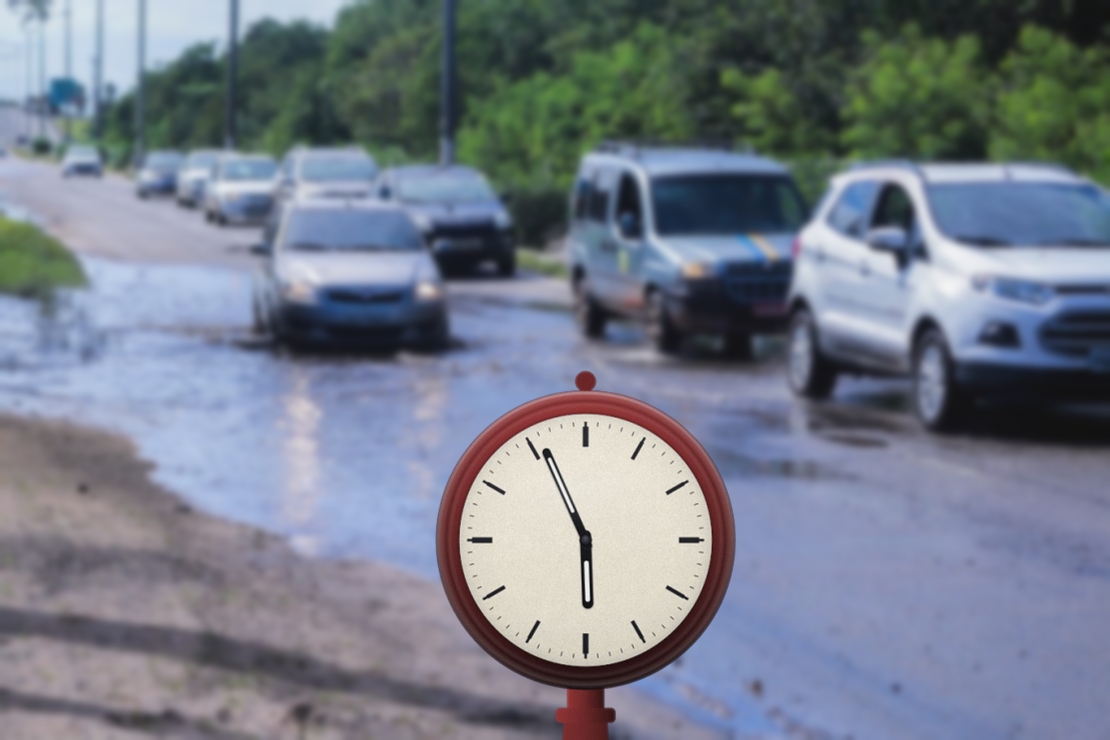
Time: {"hour": 5, "minute": 56}
